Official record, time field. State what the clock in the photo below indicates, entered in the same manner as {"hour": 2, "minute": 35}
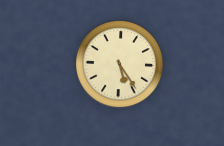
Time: {"hour": 5, "minute": 24}
